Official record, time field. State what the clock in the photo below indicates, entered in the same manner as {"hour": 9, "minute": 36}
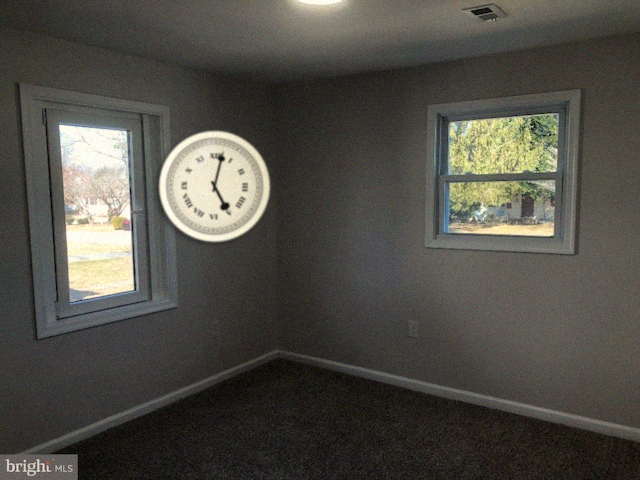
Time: {"hour": 5, "minute": 2}
